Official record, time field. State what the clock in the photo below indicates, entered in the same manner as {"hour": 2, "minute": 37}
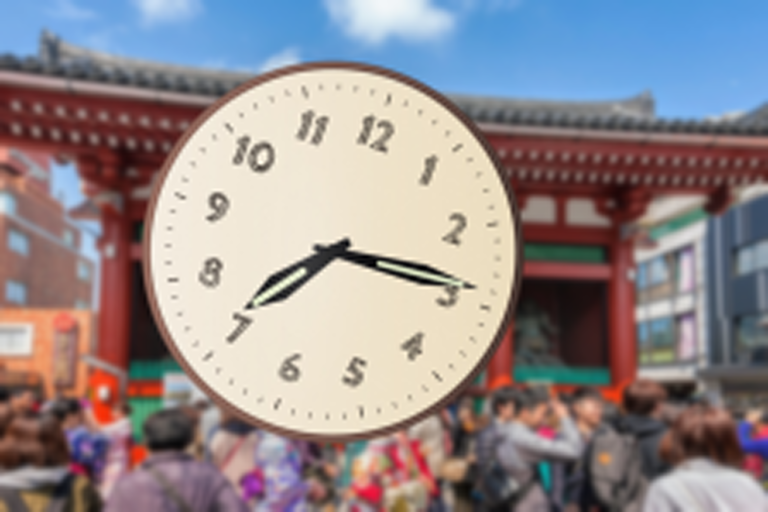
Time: {"hour": 7, "minute": 14}
